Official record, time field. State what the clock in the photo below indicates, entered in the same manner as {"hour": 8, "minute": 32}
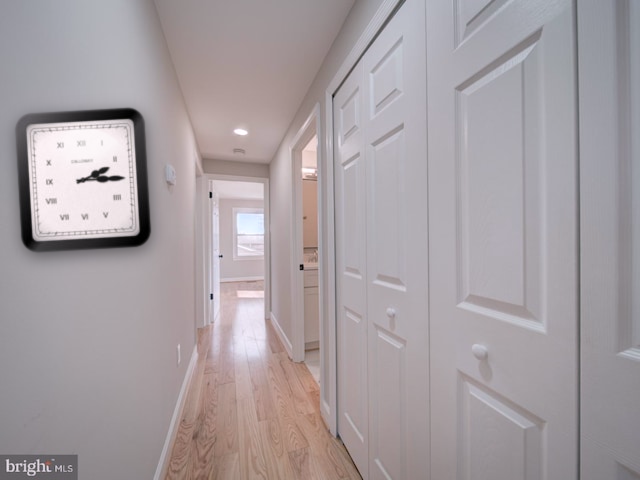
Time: {"hour": 2, "minute": 15}
